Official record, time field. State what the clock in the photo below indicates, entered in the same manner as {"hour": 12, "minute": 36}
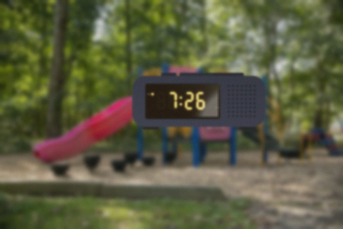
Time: {"hour": 7, "minute": 26}
